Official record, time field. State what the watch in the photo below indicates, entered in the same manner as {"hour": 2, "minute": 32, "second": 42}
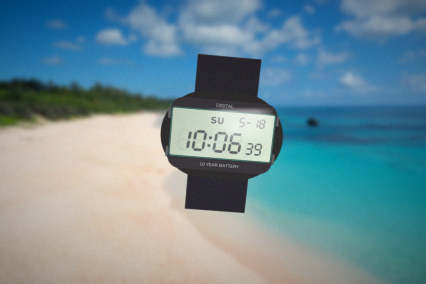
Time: {"hour": 10, "minute": 6, "second": 39}
